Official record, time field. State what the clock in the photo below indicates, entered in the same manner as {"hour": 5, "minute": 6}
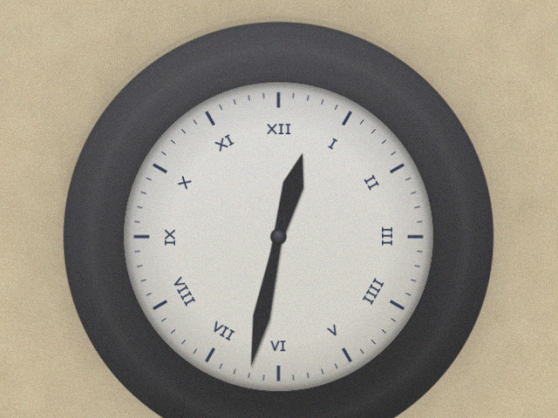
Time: {"hour": 12, "minute": 32}
